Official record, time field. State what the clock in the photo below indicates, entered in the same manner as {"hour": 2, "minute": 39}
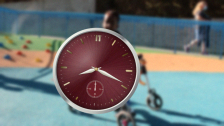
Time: {"hour": 8, "minute": 19}
